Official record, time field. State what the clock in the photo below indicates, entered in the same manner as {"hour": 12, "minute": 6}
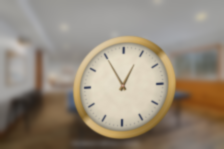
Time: {"hour": 12, "minute": 55}
